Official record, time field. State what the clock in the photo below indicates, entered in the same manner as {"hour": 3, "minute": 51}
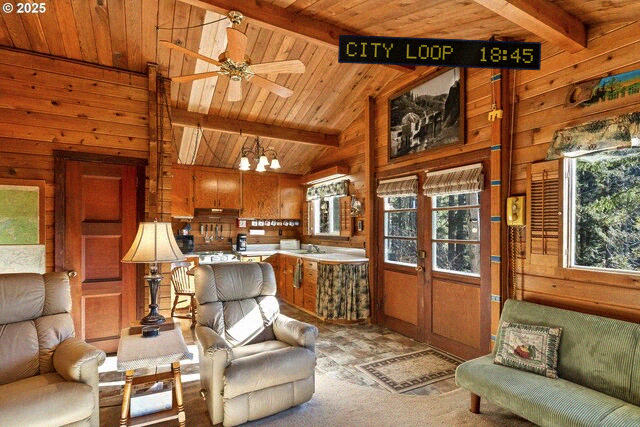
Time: {"hour": 18, "minute": 45}
